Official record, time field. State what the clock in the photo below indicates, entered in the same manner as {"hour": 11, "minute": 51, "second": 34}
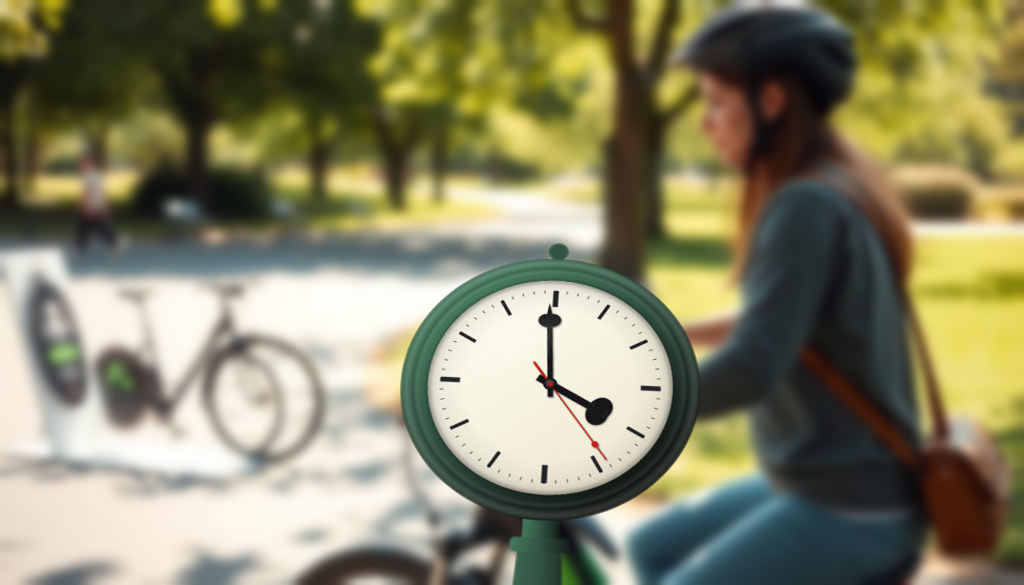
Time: {"hour": 3, "minute": 59, "second": 24}
